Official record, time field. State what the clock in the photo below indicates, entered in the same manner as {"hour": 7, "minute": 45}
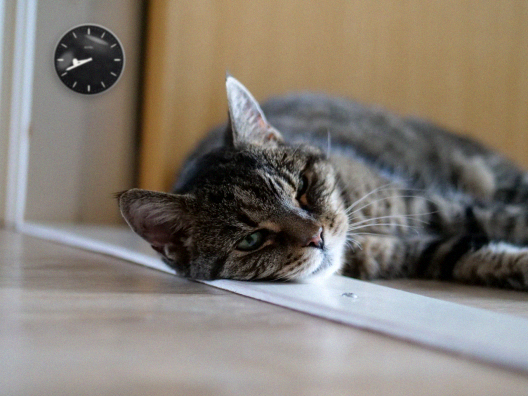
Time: {"hour": 8, "minute": 41}
